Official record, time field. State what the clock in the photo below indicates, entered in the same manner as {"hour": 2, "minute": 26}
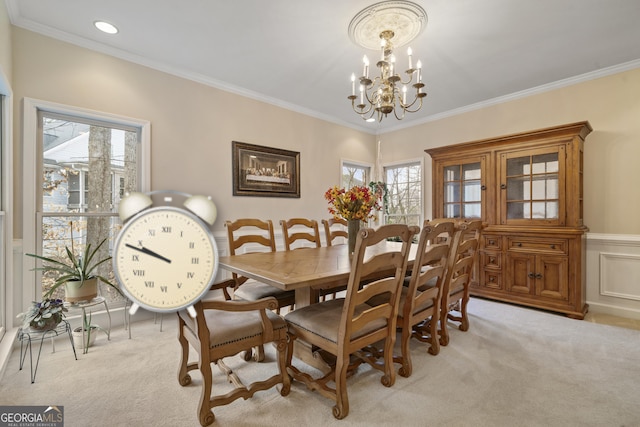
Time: {"hour": 9, "minute": 48}
